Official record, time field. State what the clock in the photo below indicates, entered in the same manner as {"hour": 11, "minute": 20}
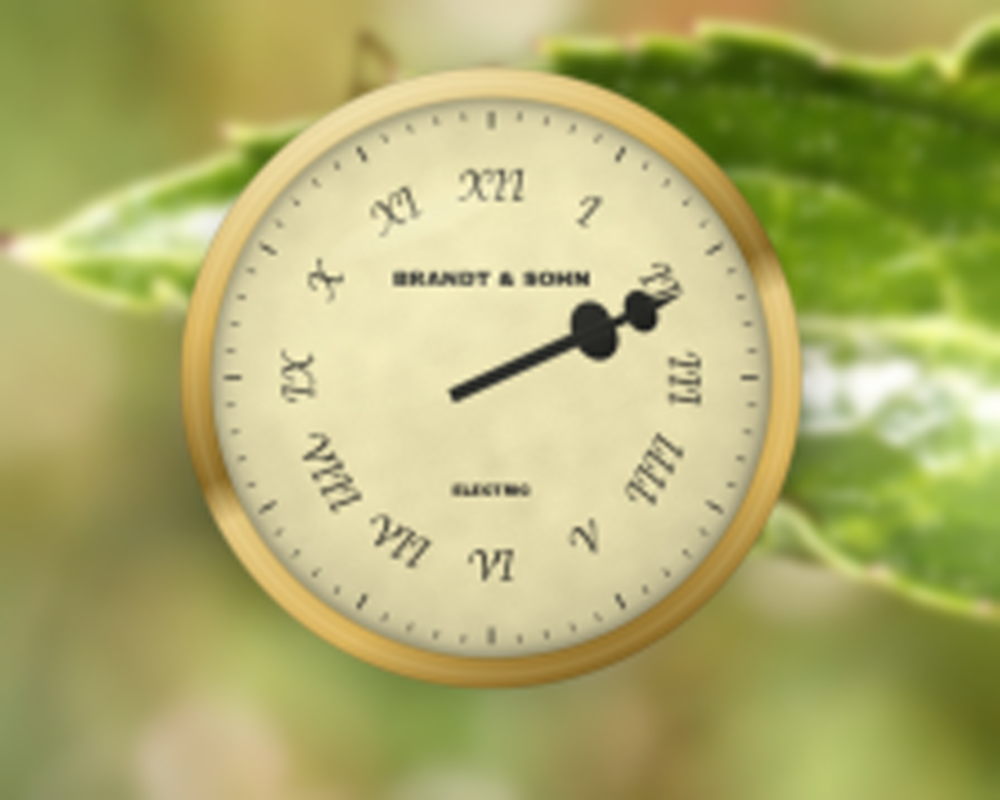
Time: {"hour": 2, "minute": 11}
